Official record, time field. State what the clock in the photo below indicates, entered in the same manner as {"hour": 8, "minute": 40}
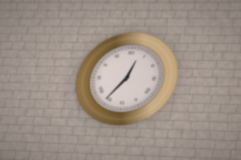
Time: {"hour": 12, "minute": 36}
